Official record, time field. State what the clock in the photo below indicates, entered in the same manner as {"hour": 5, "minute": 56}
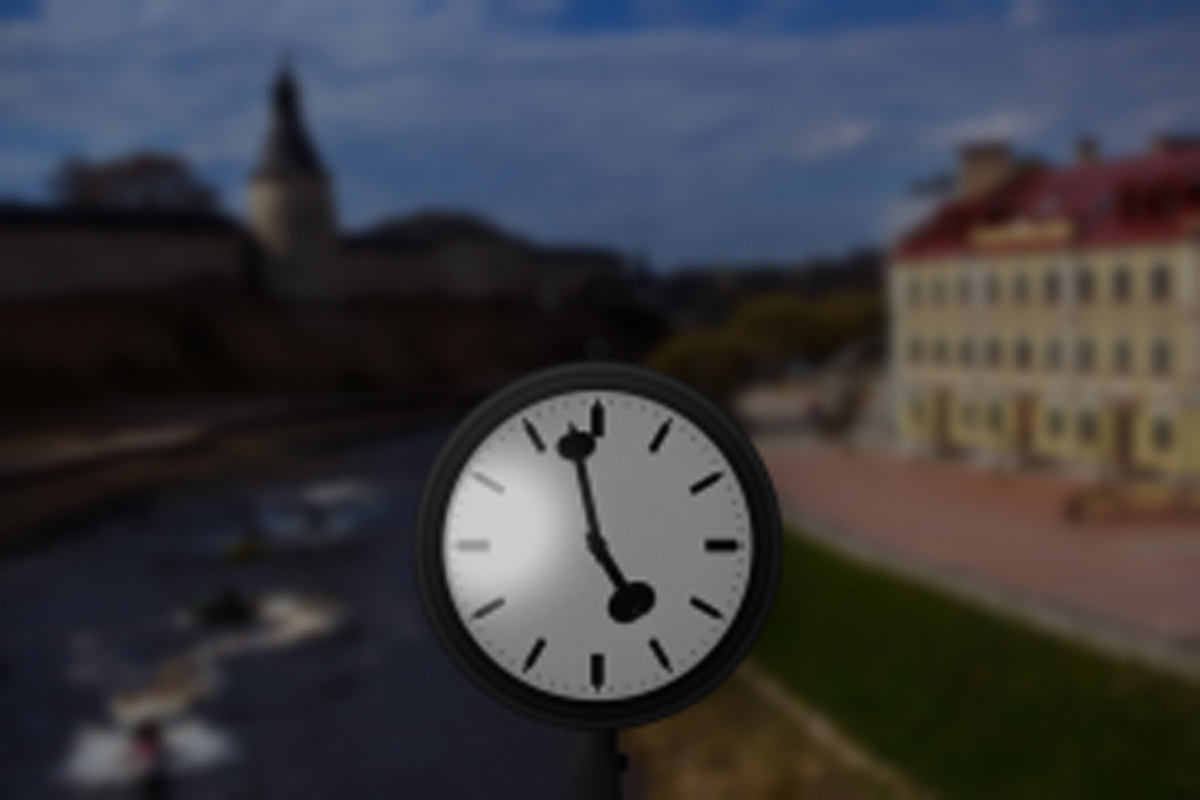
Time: {"hour": 4, "minute": 58}
